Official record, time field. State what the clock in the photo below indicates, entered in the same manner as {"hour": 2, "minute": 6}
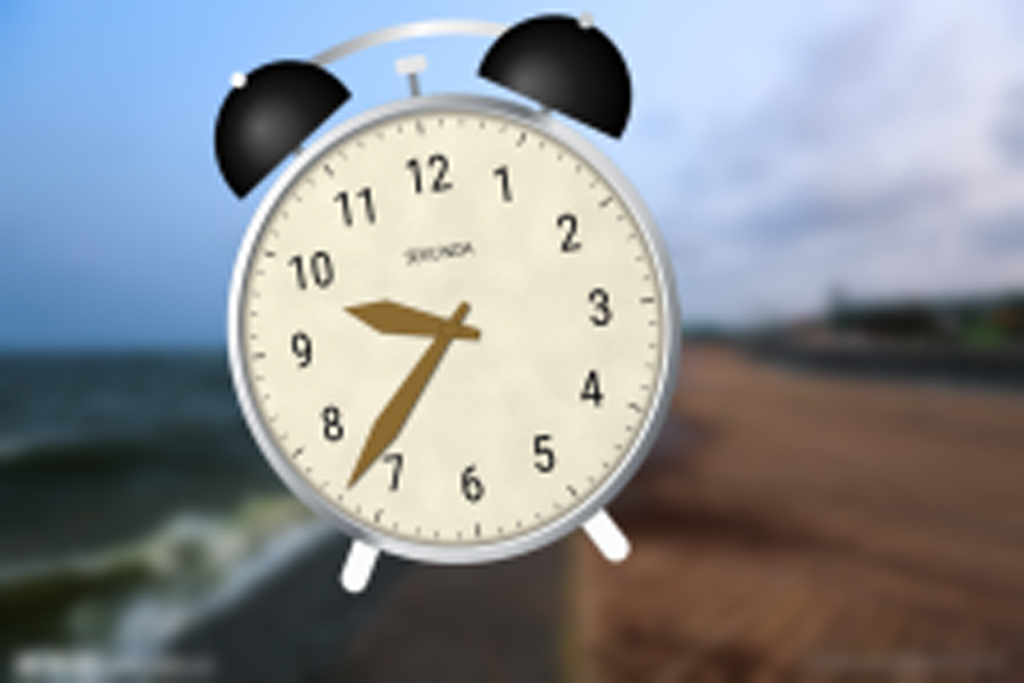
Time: {"hour": 9, "minute": 37}
